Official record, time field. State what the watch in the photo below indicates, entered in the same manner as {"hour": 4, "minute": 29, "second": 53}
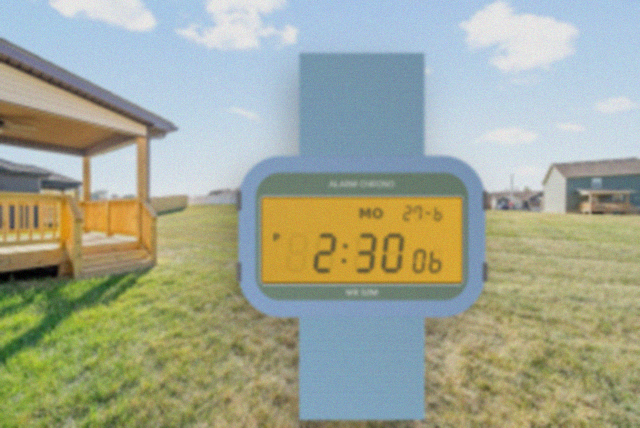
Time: {"hour": 2, "minute": 30, "second": 6}
